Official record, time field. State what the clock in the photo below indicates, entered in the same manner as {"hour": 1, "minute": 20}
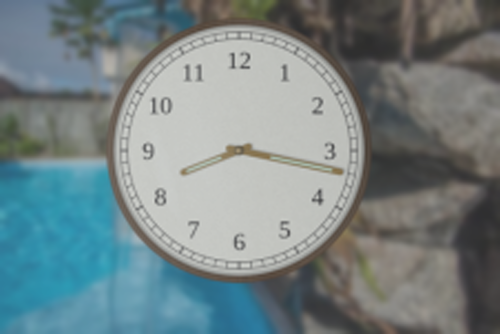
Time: {"hour": 8, "minute": 17}
